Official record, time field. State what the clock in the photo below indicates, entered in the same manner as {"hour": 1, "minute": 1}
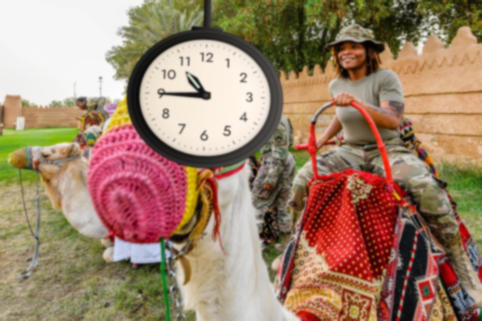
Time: {"hour": 10, "minute": 45}
